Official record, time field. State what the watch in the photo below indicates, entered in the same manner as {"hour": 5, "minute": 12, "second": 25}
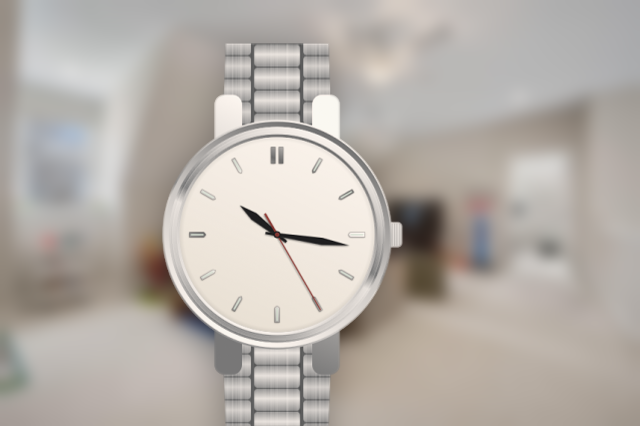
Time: {"hour": 10, "minute": 16, "second": 25}
